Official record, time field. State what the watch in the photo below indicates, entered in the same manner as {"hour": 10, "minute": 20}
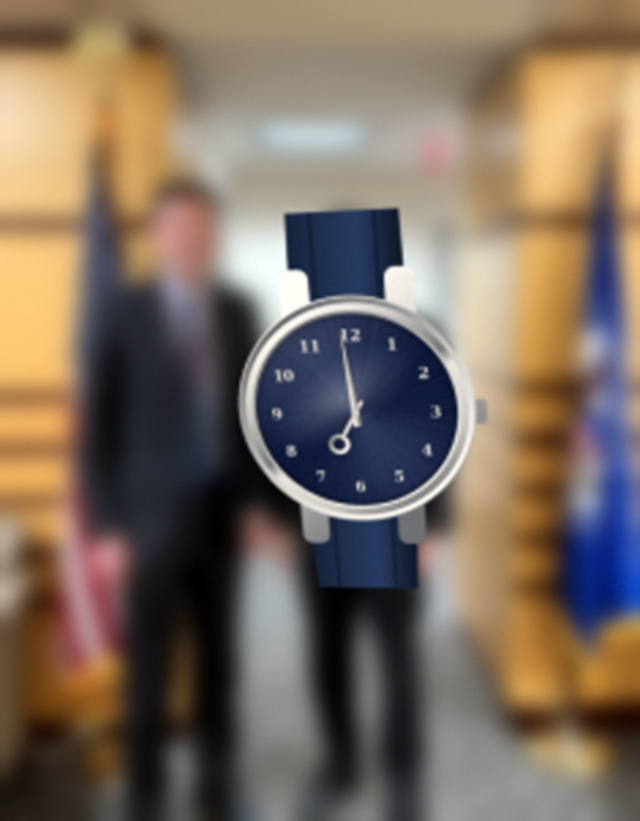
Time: {"hour": 6, "minute": 59}
